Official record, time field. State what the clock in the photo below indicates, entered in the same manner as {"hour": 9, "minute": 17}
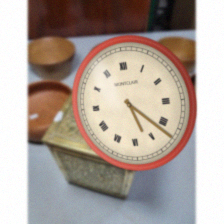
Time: {"hour": 5, "minute": 22}
